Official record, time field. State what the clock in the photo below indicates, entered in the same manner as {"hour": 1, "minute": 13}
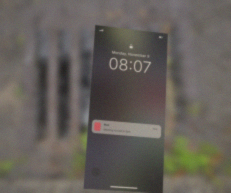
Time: {"hour": 8, "minute": 7}
